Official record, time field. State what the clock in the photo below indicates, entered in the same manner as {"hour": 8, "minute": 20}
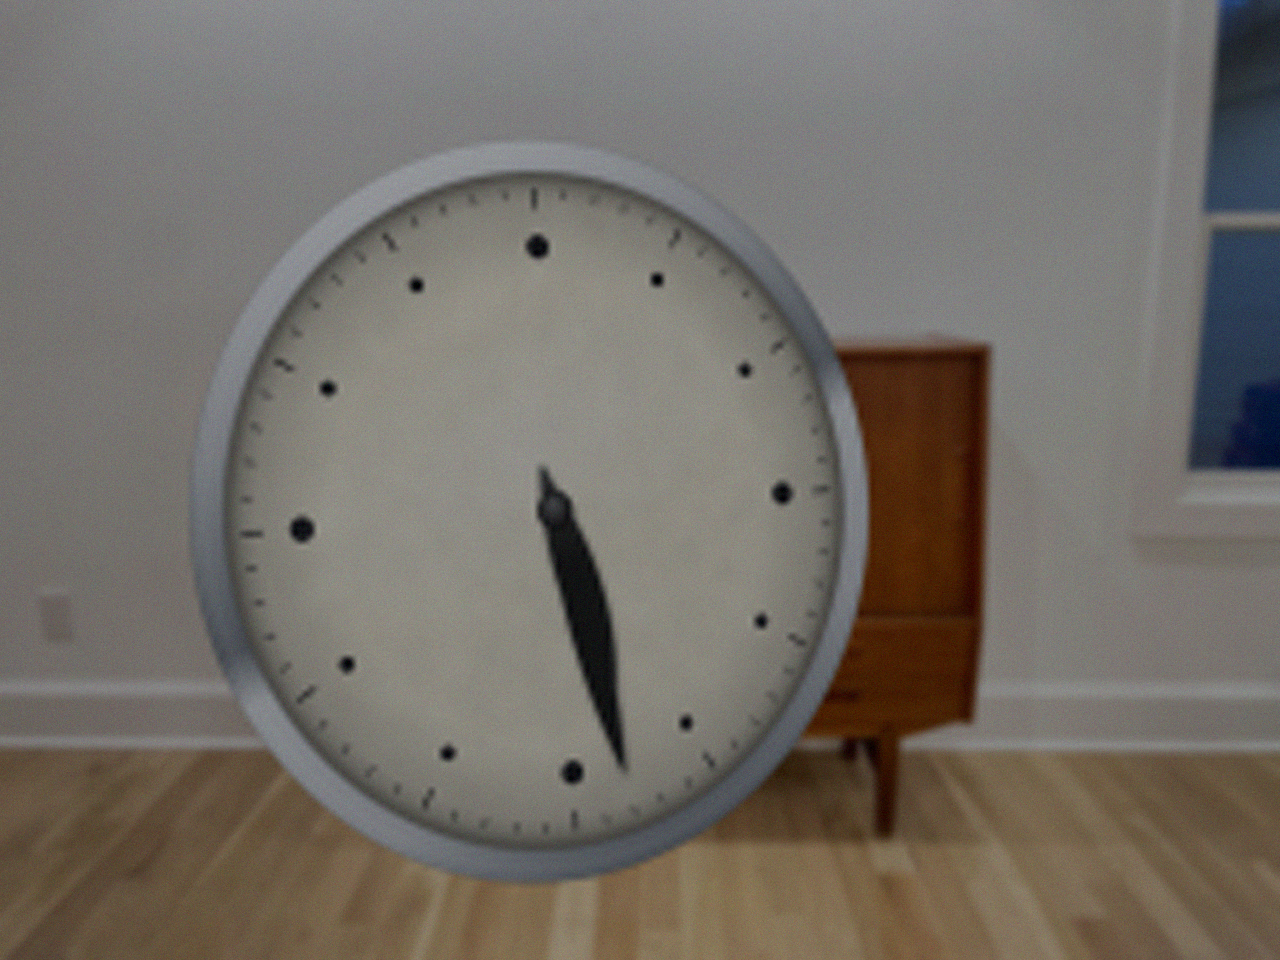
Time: {"hour": 5, "minute": 28}
